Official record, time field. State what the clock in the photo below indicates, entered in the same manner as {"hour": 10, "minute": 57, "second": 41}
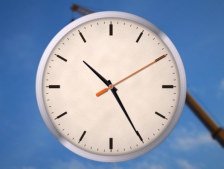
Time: {"hour": 10, "minute": 25, "second": 10}
